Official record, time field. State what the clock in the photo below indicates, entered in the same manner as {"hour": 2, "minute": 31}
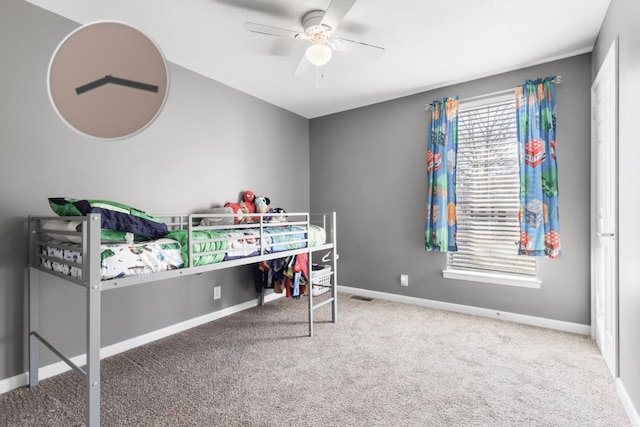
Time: {"hour": 8, "minute": 17}
